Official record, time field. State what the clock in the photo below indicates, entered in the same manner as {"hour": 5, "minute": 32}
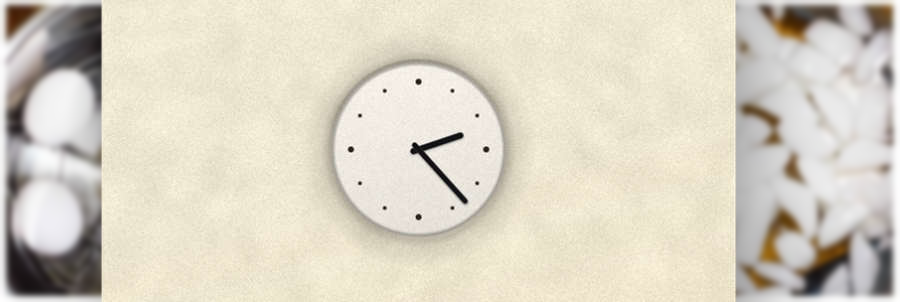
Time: {"hour": 2, "minute": 23}
